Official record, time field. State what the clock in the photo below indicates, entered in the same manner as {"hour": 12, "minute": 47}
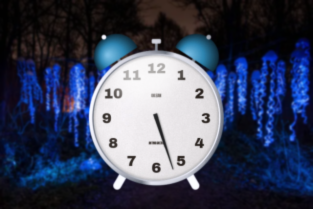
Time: {"hour": 5, "minute": 27}
